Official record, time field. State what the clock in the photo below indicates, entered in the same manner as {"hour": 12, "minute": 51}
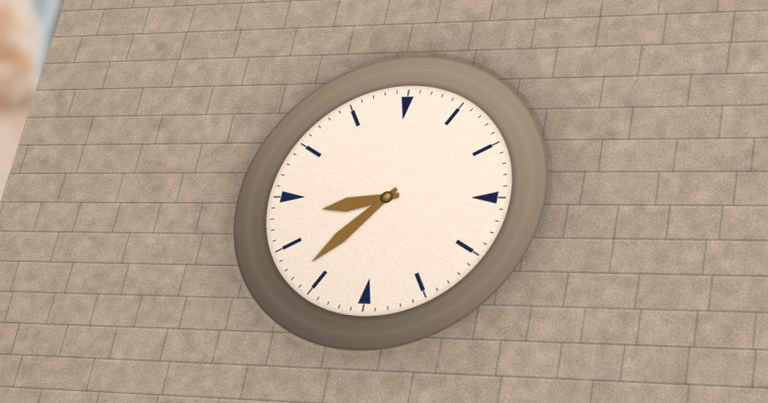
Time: {"hour": 8, "minute": 37}
